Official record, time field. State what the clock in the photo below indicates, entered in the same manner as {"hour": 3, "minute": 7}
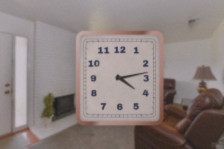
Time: {"hour": 4, "minute": 13}
